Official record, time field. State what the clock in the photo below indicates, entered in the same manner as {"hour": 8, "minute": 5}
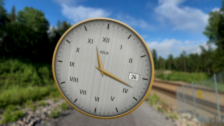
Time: {"hour": 11, "minute": 18}
